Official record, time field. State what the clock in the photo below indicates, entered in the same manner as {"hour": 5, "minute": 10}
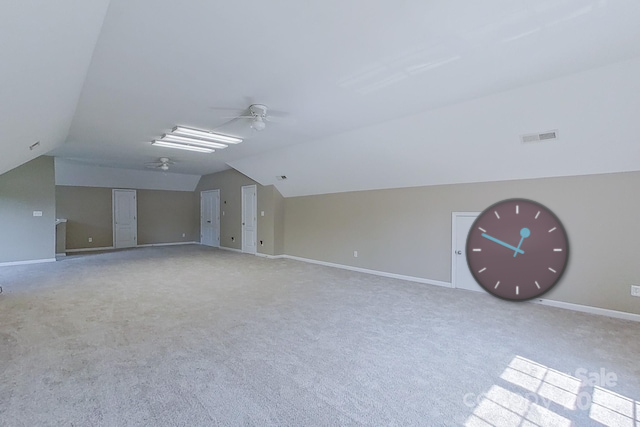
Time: {"hour": 12, "minute": 49}
